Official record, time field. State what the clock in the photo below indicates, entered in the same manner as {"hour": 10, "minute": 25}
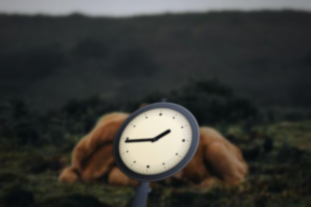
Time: {"hour": 1, "minute": 44}
